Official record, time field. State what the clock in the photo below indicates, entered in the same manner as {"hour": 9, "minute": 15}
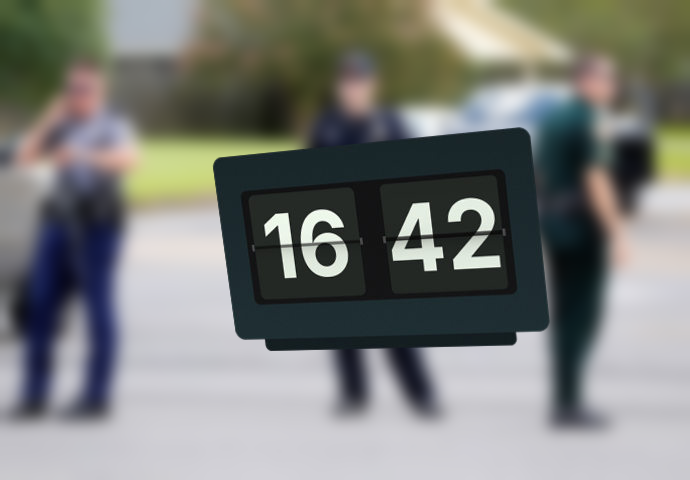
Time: {"hour": 16, "minute": 42}
